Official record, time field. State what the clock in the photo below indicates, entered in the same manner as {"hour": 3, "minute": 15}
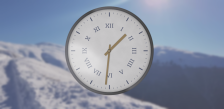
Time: {"hour": 1, "minute": 31}
